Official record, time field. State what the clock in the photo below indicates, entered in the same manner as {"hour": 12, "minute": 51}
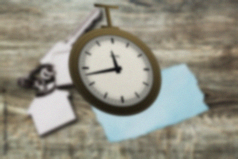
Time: {"hour": 11, "minute": 43}
